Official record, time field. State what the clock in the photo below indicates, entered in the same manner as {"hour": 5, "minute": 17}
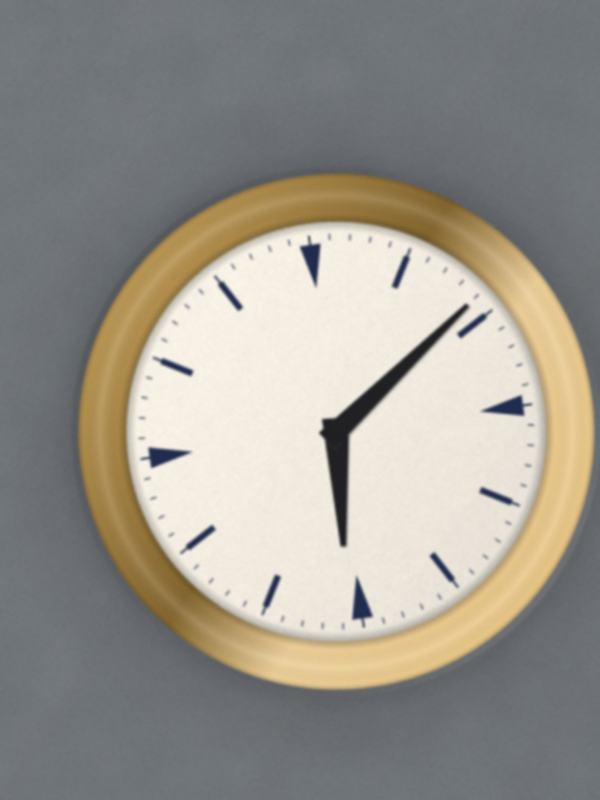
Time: {"hour": 6, "minute": 9}
